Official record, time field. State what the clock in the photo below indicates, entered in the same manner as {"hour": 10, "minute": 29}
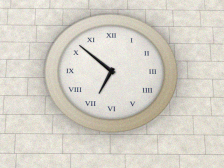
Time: {"hour": 6, "minute": 52}
